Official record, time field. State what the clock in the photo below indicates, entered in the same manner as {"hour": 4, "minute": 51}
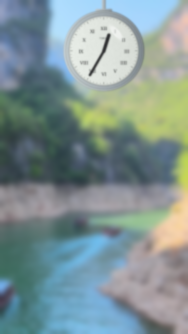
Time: {"hour": 12, "minute": 35}
